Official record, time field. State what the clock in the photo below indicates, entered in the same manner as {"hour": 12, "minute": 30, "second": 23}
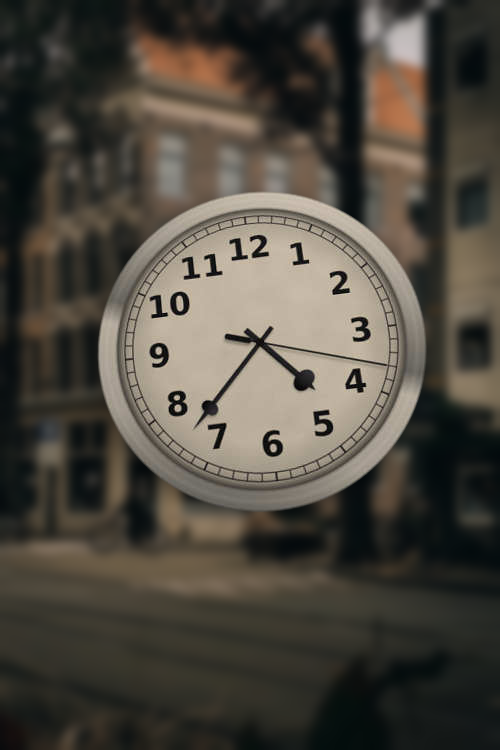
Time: {"hour": 4, "minute": 37, "second": 18}
